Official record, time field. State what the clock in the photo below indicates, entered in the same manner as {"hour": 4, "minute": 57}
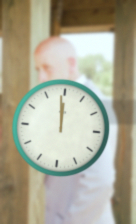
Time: {"hour": 11, "minute": 59}
